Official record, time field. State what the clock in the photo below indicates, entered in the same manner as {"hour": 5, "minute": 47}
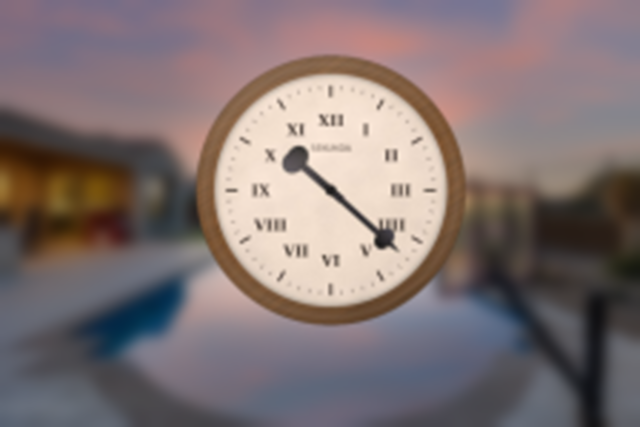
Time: {"hour": 10, "minute": 22}
